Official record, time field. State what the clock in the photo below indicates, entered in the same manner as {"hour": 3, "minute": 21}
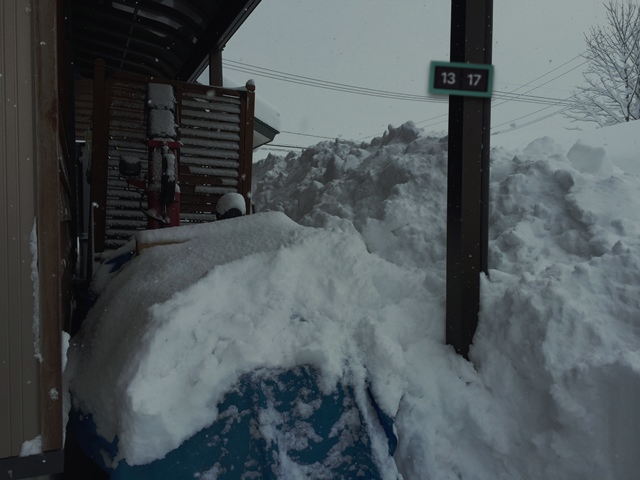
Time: {"hour": 13, "minute": 17}
